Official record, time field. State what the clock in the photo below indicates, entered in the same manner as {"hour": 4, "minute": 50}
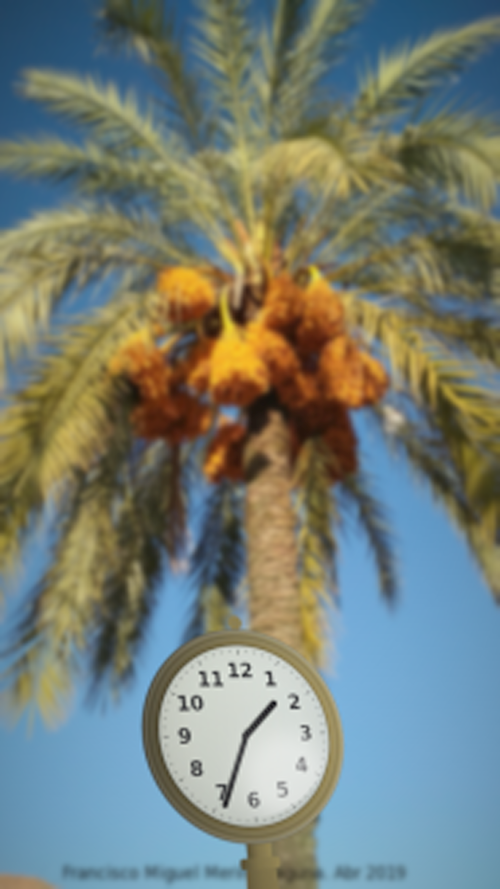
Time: {"hour": 1, "minute": 34}
